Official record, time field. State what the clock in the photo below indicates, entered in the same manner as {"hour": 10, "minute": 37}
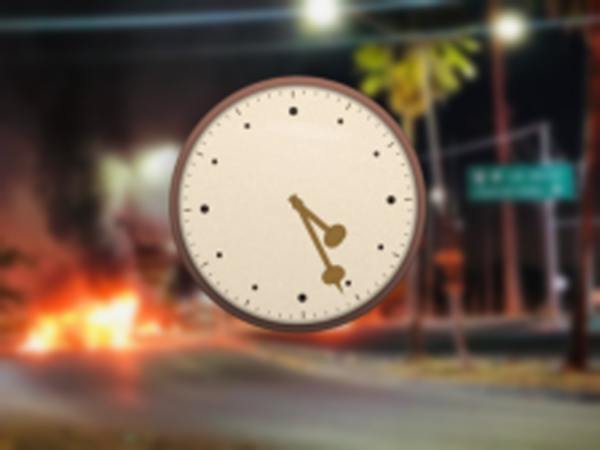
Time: {"hour": 4, "minute": 26}
